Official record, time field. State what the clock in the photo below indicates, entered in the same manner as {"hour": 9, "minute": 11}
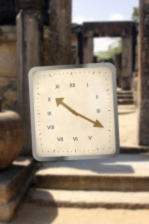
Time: {"hour": 10, "minute": 20}
